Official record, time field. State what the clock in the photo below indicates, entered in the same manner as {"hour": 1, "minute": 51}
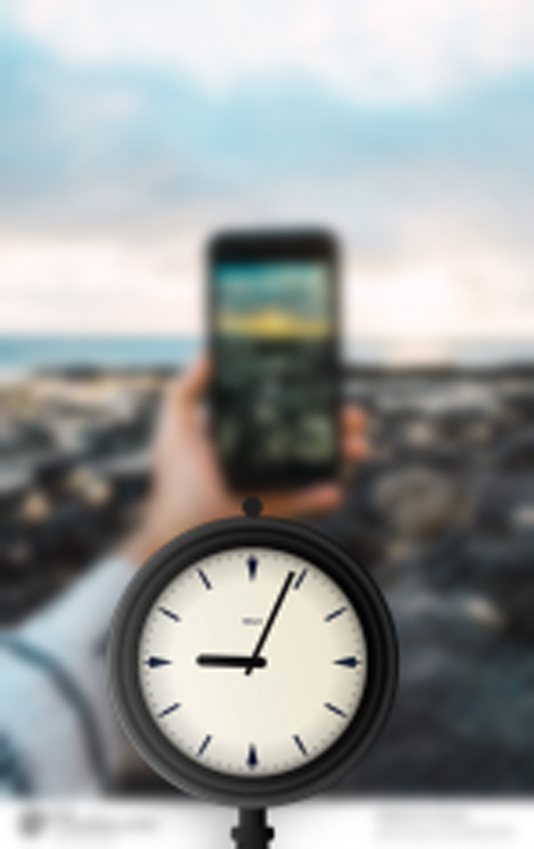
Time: {"hour": 9, "minute": 4}
